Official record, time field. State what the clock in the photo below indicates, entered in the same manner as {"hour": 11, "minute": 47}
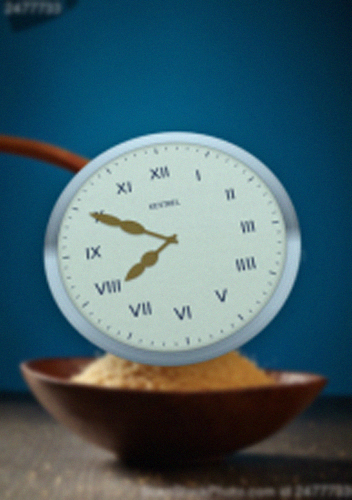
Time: {"hour": 7, "minute": 50}
